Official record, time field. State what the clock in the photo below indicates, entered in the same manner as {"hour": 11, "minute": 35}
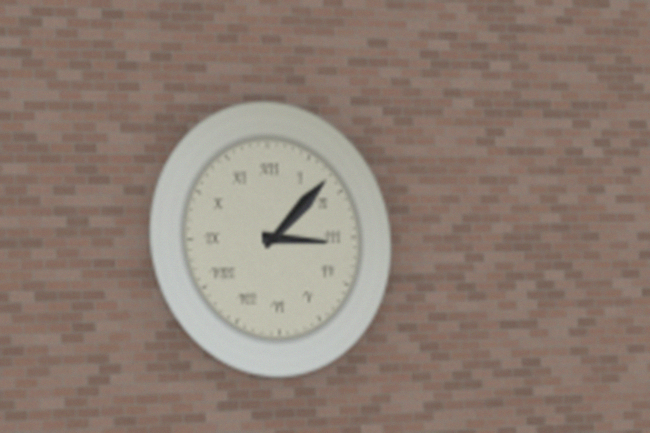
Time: {"hour": 3, "minute": 8}
